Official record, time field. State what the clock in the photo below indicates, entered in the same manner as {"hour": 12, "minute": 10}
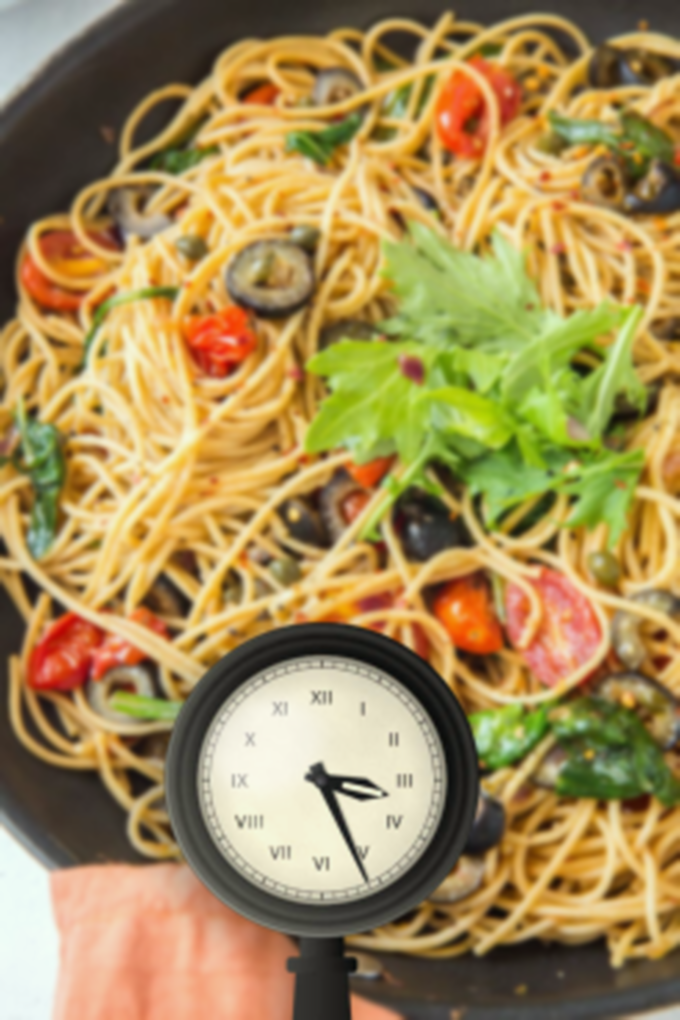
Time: {"hour": 3, "minute": 26}
